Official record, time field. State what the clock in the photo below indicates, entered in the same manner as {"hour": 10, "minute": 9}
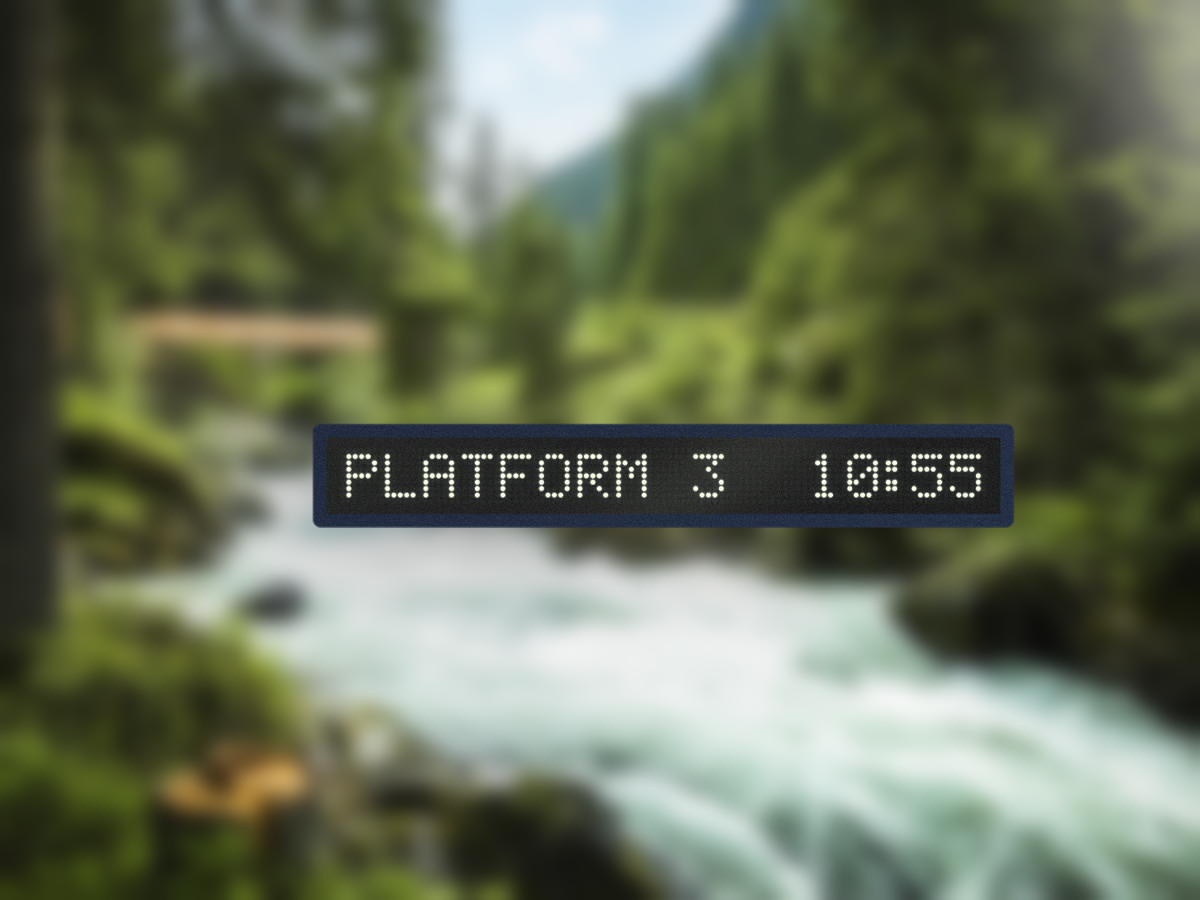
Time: {"hour": 10, "minute": 55}
